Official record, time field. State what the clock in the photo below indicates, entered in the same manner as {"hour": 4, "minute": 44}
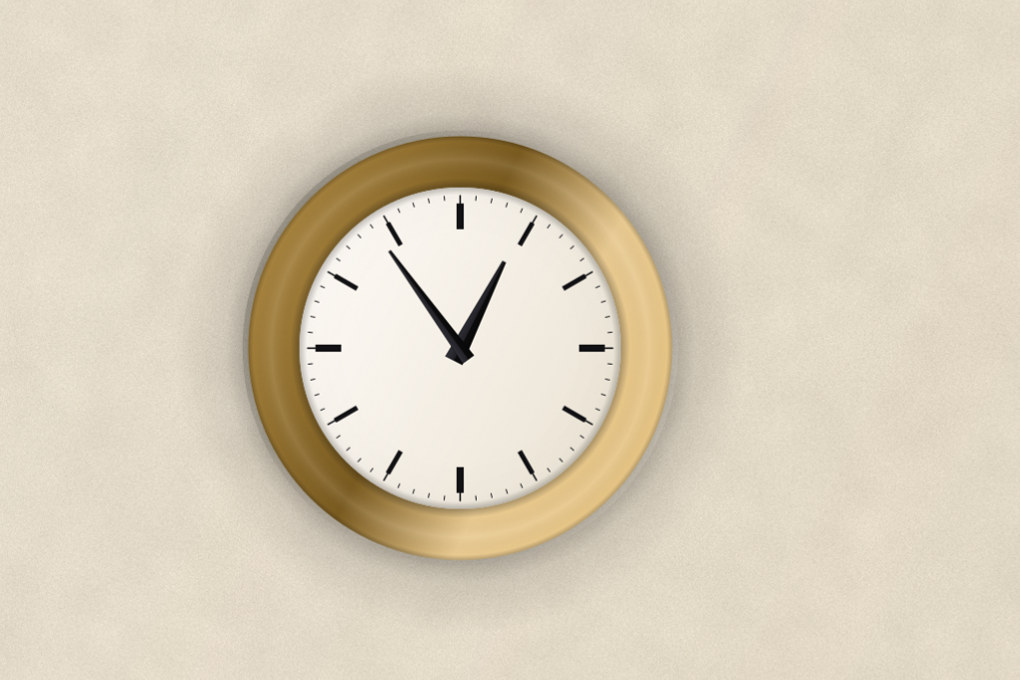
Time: {"hour": 12, "minute": 54}
